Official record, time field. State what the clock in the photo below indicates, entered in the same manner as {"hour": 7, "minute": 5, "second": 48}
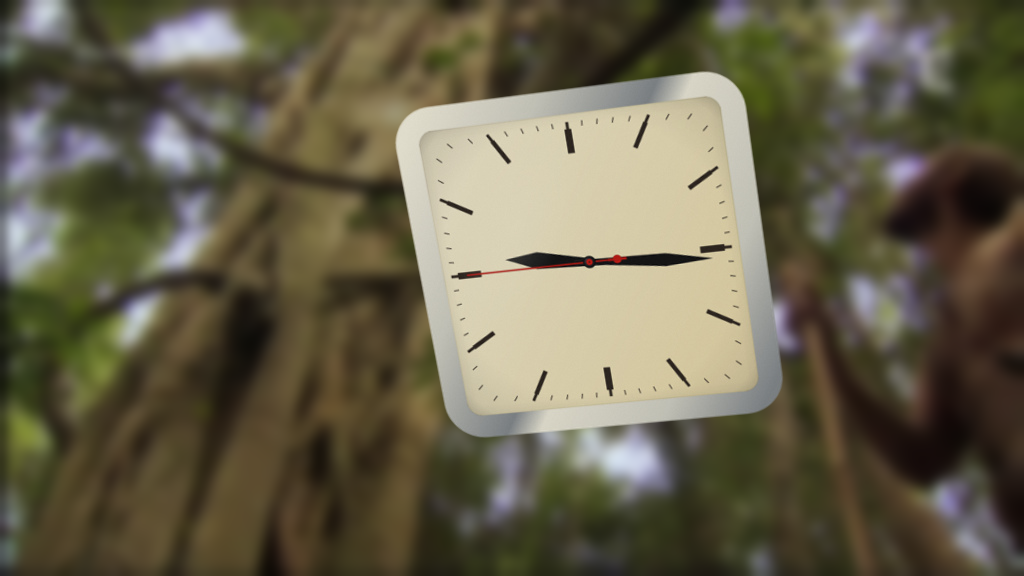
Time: {"hour": 9, "minute": 15, "second": 45}
